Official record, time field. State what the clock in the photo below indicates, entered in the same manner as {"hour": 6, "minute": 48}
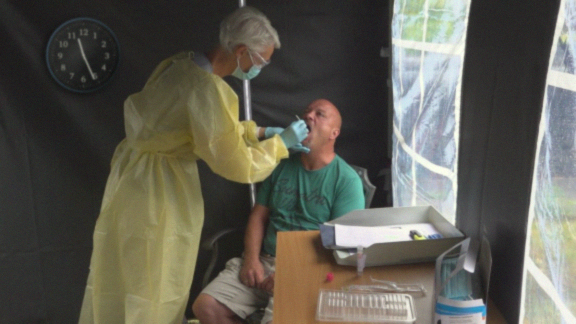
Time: {"hour": 11, "minute": 26}
